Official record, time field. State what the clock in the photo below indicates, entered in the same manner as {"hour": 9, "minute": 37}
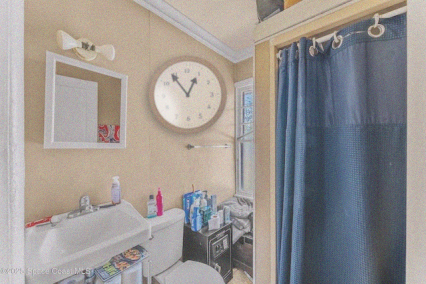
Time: {"hour": 12, "minute": 54}
